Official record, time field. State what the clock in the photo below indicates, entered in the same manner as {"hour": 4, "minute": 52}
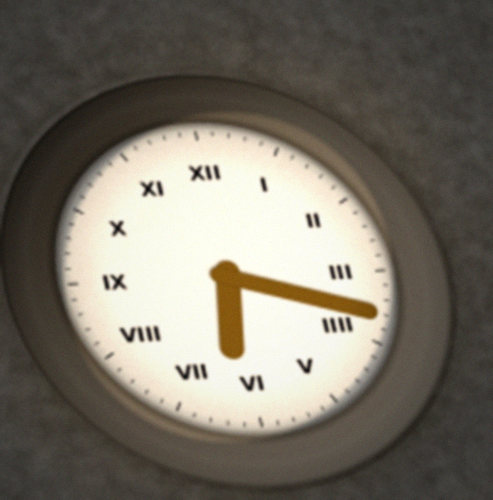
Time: {"hour": 6, "minute": 18}
